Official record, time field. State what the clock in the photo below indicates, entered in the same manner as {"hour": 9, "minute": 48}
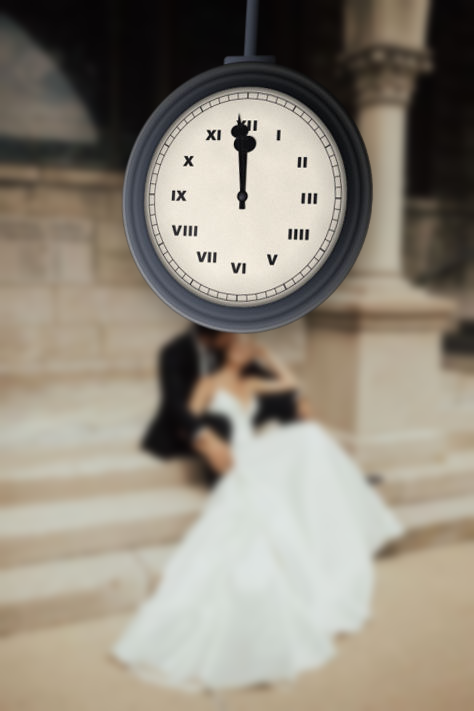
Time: {"hour": 11, "minute": 59}
